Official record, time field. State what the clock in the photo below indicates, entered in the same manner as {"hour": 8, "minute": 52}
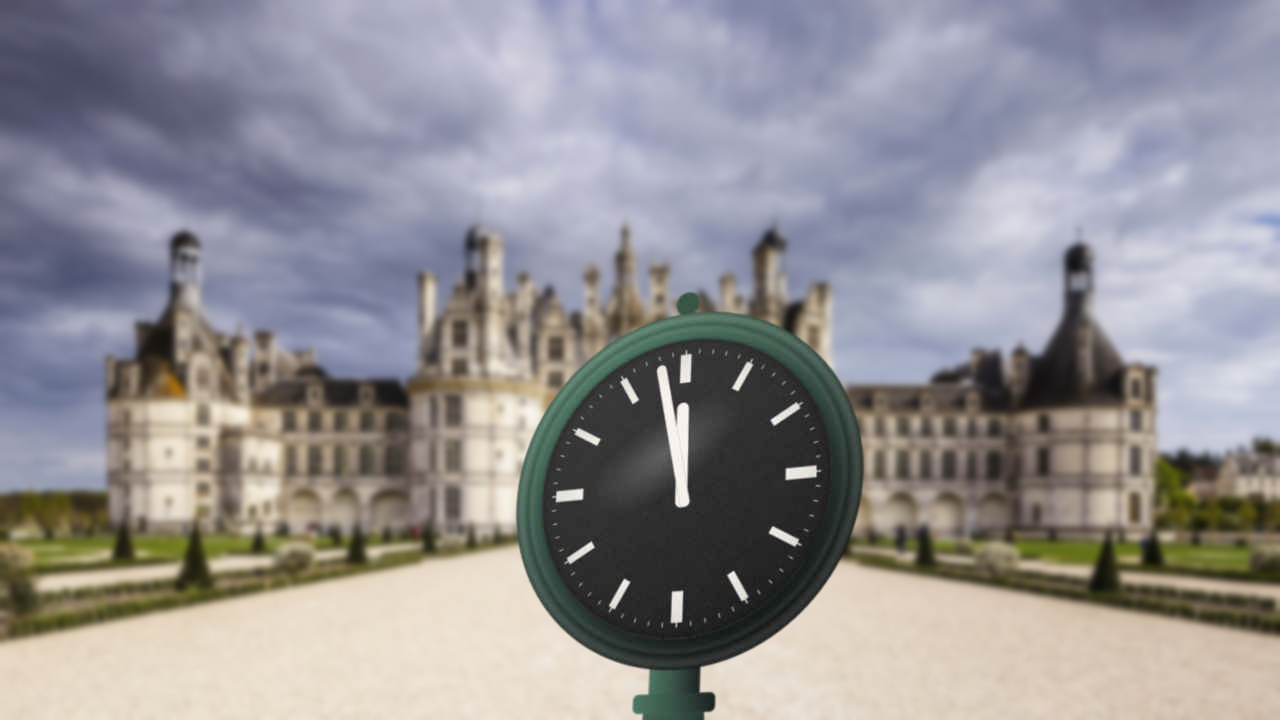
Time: {"hour": 11, "minute": 58}
